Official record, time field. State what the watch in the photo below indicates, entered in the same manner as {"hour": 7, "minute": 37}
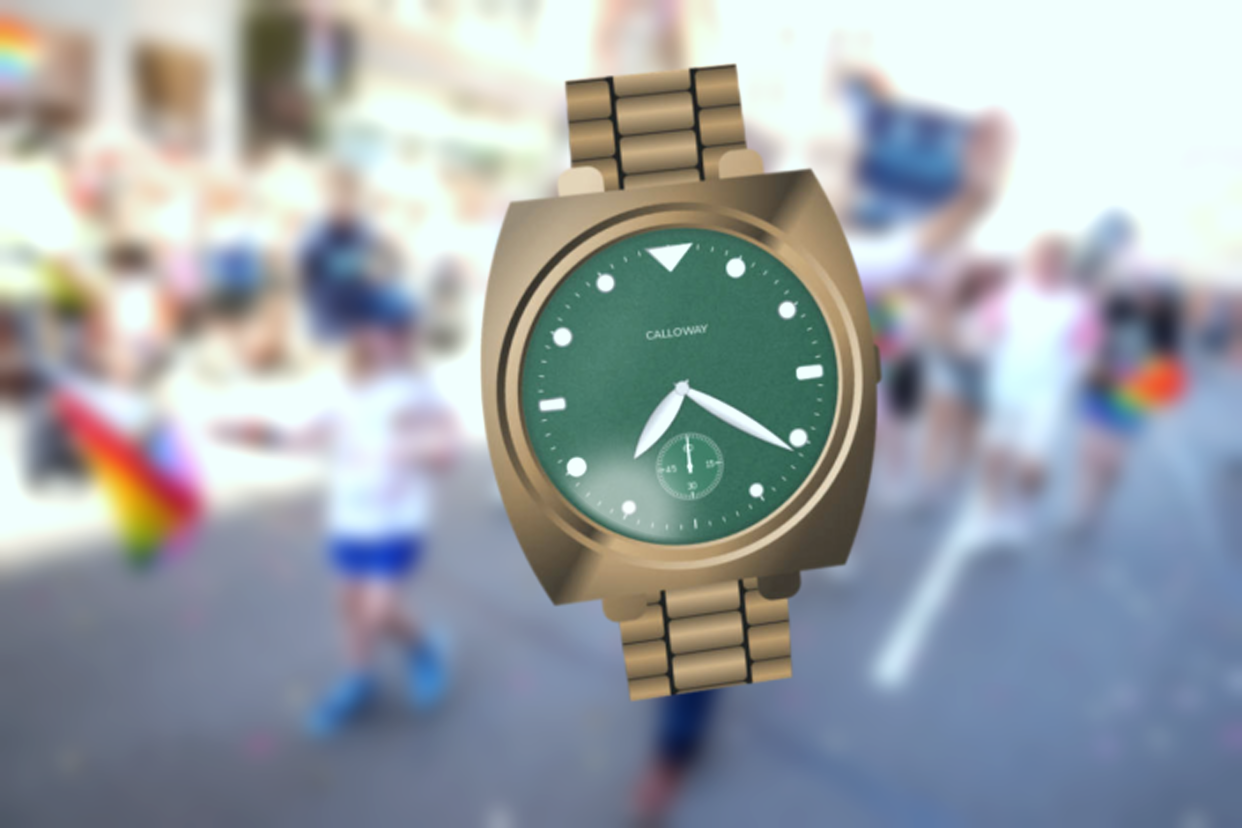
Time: {"hour": 7, "minute": 21}
